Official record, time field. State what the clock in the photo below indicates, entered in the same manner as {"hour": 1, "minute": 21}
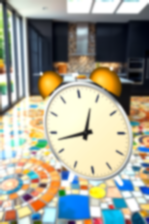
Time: {"hour": 12, "minute": 43}
